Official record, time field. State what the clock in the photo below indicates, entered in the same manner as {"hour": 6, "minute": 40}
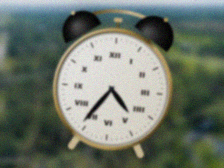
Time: {"hour": 4, "minute": 36}
